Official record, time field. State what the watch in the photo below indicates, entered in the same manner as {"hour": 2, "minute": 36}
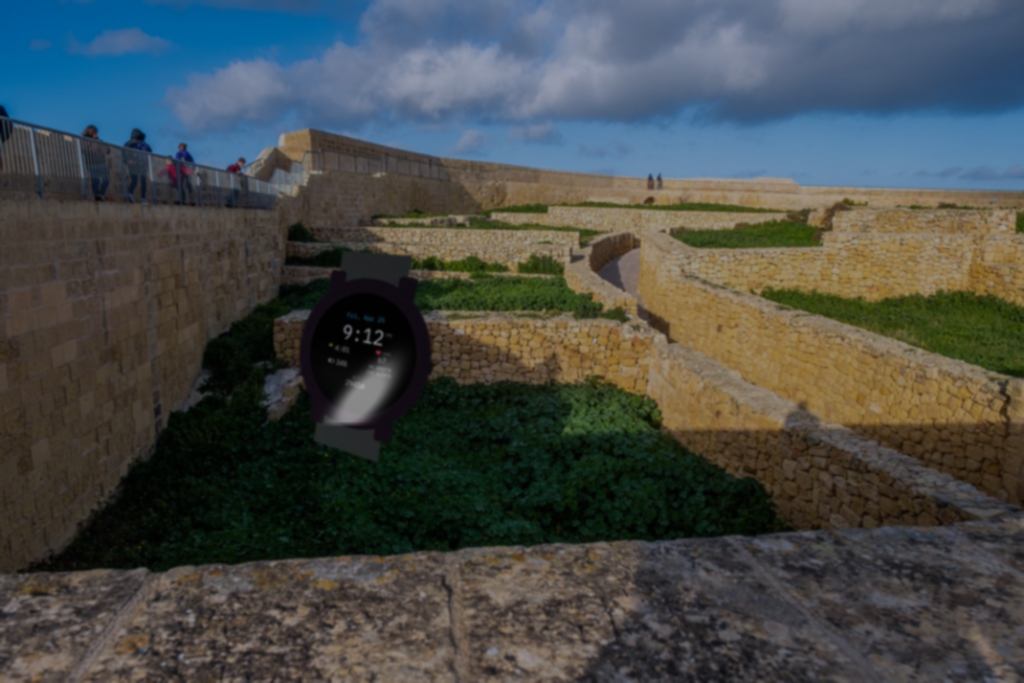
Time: {"hour": 9, "minute": 12}
